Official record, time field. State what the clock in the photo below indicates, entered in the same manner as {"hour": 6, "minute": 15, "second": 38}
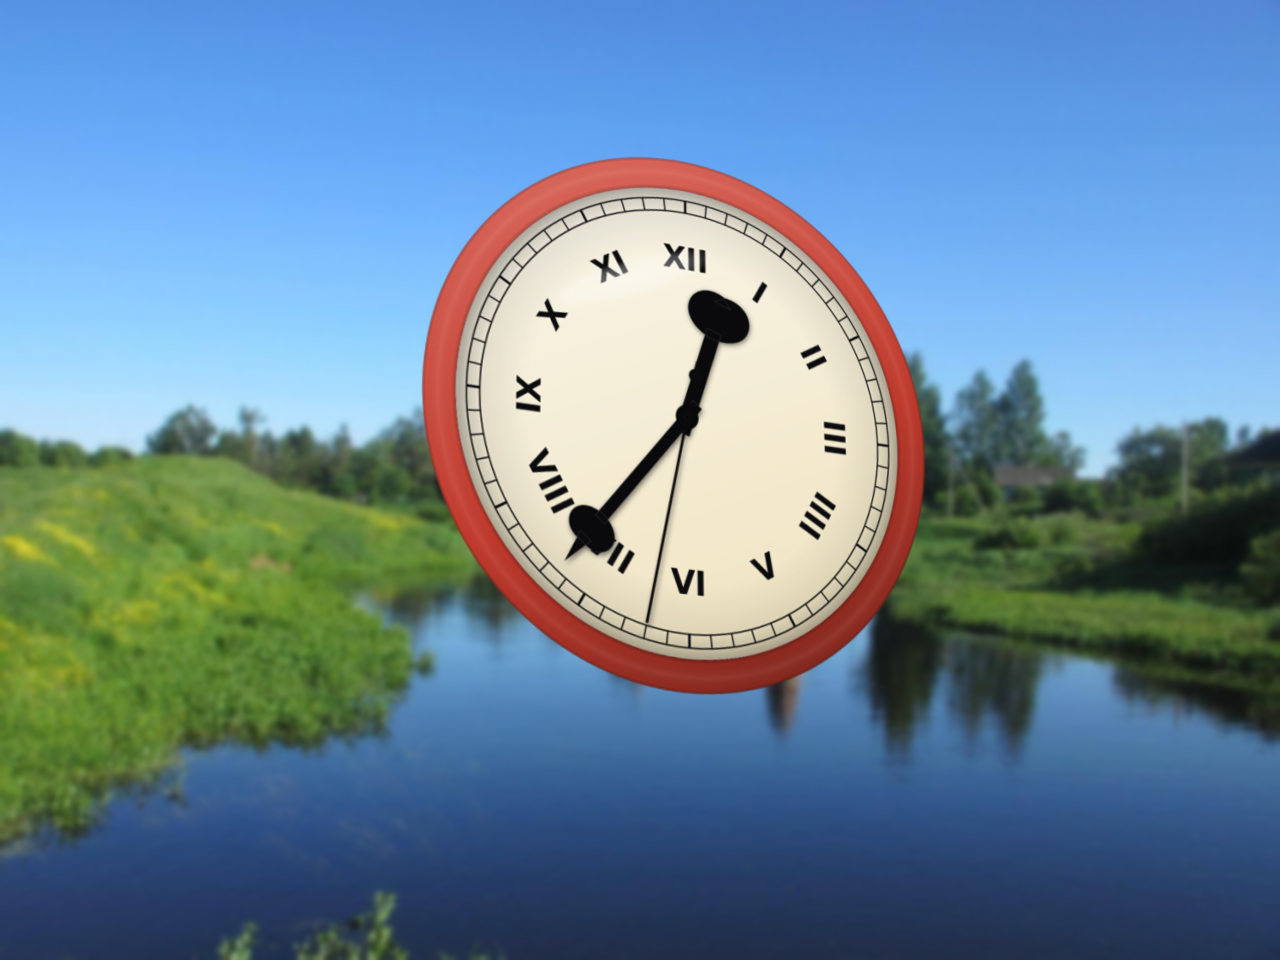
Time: {"hour": 12, "minute": 36, "second": 32}
